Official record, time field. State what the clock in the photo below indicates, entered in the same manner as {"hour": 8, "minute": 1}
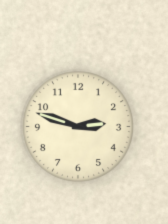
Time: {"hour": 2, "minute": 48}
